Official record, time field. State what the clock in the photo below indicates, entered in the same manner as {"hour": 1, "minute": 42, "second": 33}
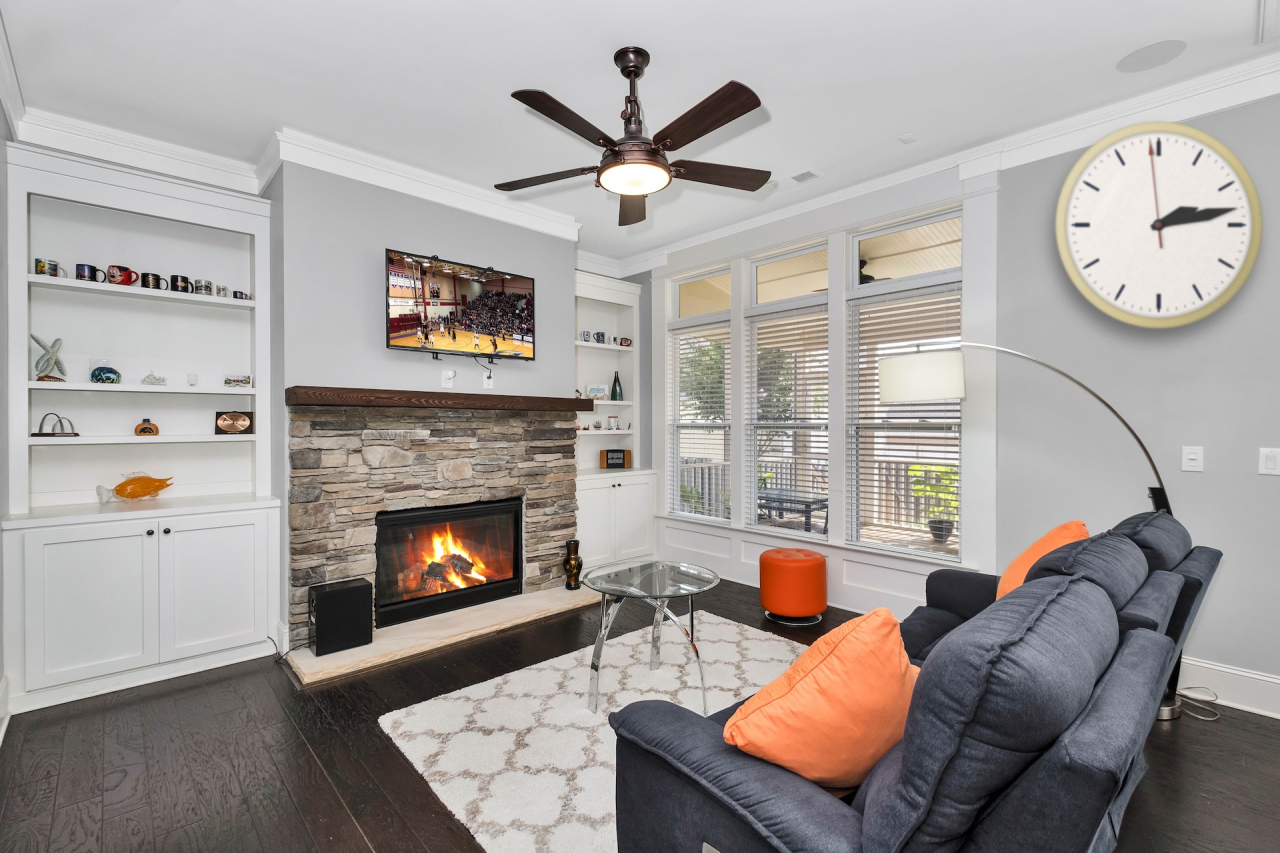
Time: {"hour": 2, "minute": 12, "second": 59}
